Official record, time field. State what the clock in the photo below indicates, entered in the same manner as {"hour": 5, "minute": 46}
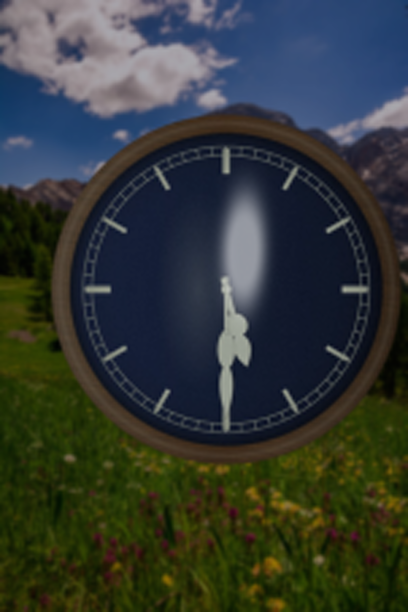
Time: {"hour": 5, "minute": 30}
